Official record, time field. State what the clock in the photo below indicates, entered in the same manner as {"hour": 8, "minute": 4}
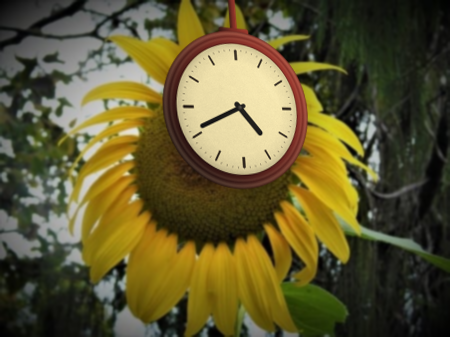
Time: {"hour": 4, "minute": 41}
